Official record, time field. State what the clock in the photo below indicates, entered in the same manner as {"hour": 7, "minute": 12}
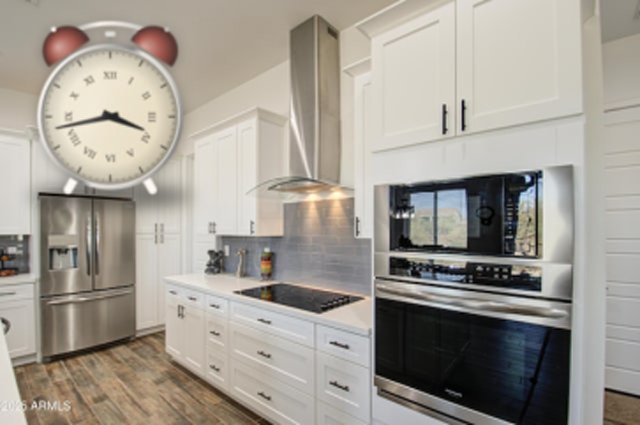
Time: {"hour": 3, "minute": 43}
